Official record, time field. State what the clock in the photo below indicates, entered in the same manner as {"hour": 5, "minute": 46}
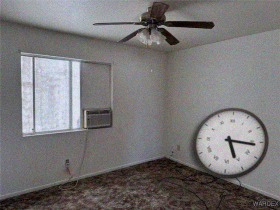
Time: {"hour": 5, "minute": 16}
